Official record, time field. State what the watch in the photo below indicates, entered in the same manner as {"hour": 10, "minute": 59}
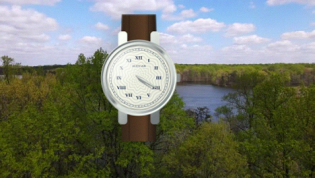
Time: {"hour": 4, "minute": 20}
